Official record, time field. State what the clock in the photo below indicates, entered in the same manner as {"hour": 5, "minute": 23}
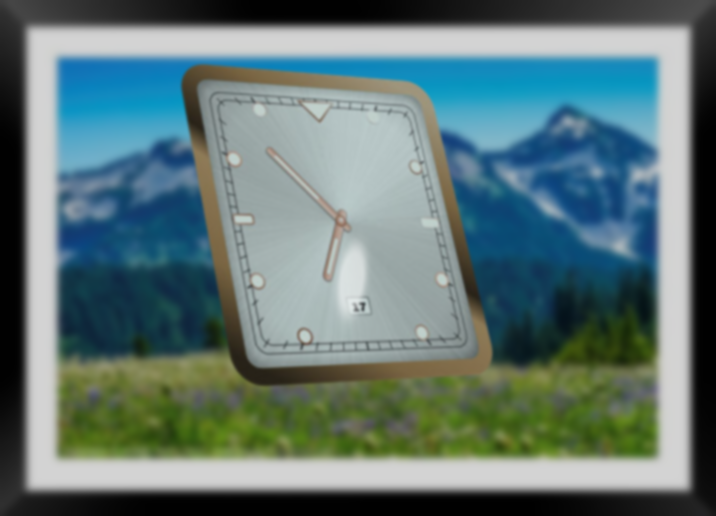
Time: {"hour": 6, "minute": 53}
